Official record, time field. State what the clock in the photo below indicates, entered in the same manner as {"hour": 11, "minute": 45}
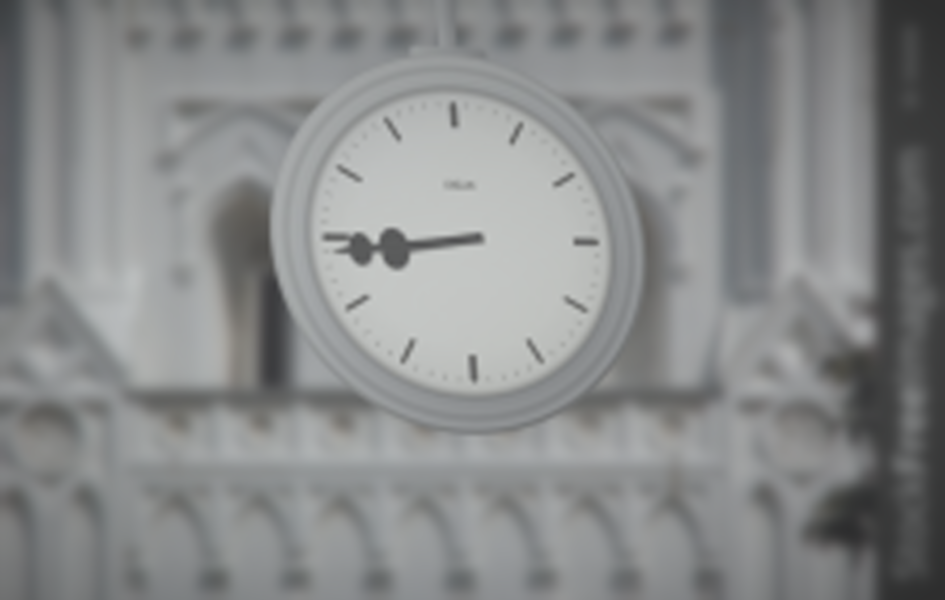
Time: {"hour": 8, "minute": 44}
